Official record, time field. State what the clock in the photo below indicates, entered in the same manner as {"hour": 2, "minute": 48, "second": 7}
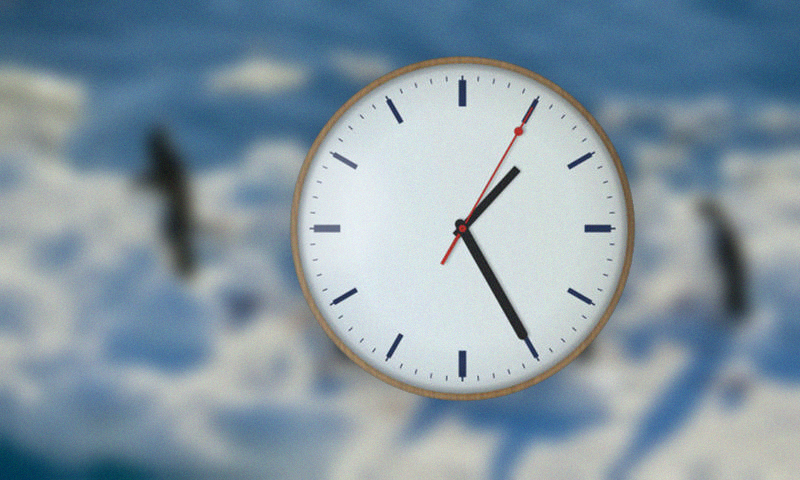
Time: {"hour": 1, "minute": 25, "second": 5}
